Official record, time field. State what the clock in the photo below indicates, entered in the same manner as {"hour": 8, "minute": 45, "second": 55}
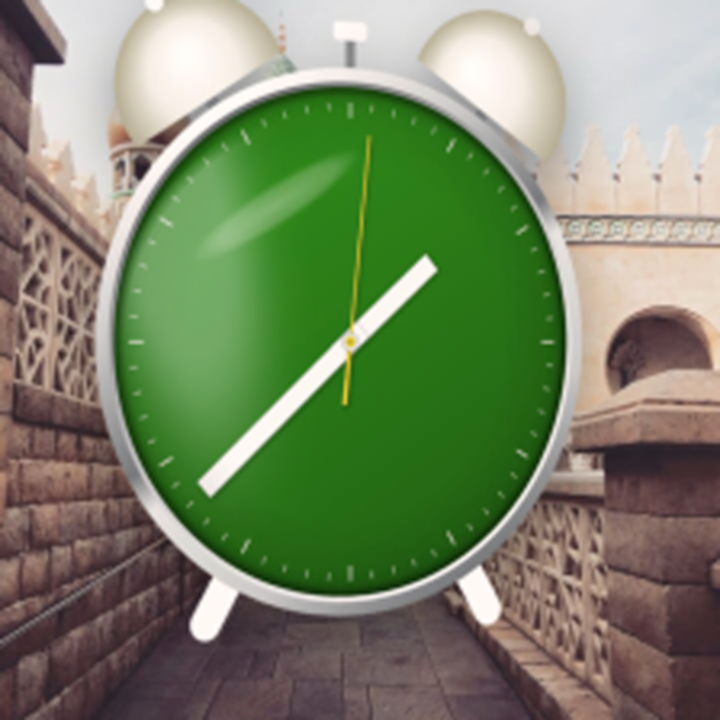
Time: {"hour": 1, "minute": 38, "second": 1}
